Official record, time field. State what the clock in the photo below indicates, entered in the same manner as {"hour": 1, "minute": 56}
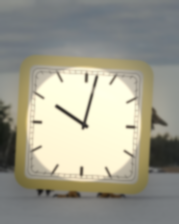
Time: {"hour": 10, "minute": 2}
